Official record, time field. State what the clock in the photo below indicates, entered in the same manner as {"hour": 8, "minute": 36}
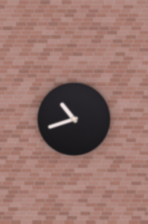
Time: {"hour": 10, "minute": 42}
